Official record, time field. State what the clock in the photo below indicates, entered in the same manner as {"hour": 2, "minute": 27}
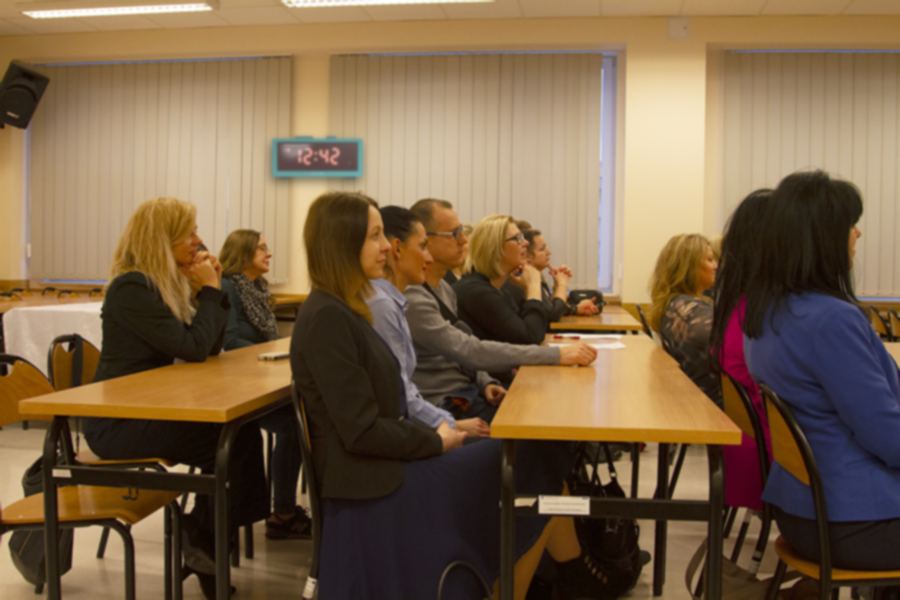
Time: {"hour": 12, "minute": 42}
